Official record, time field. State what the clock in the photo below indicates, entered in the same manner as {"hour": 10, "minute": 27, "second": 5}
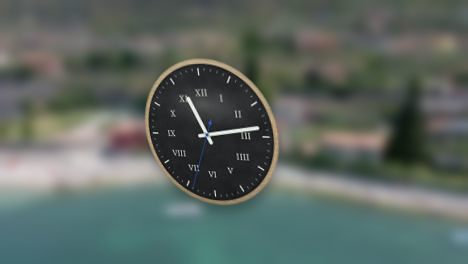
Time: {"hour": 11, "minute": 13, "second": 34}
